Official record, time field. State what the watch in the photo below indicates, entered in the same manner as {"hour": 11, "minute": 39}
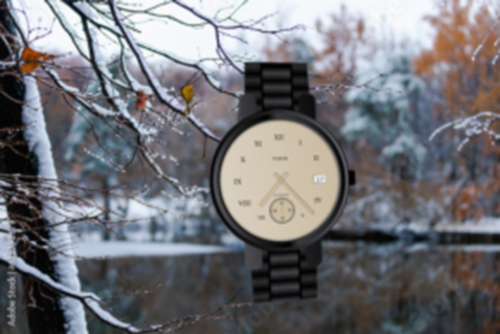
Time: {"hour": 7, "minute": 23}
